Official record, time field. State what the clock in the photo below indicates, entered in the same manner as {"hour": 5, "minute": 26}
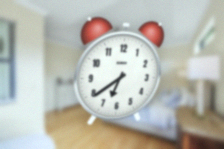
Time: {"hour": 6, "minute": 39}
